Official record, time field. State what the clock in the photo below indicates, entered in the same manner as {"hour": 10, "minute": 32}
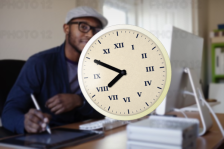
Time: {"hour": 7, "minute": 50}
